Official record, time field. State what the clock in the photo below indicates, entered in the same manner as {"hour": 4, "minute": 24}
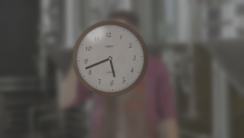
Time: {"hour": 5, "minute": 42}
